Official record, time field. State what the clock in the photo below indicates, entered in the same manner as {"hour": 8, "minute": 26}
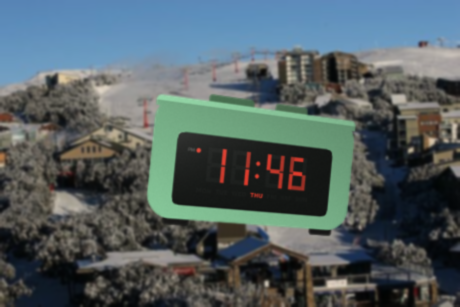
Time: {"hour": 11, "minute": 46}
